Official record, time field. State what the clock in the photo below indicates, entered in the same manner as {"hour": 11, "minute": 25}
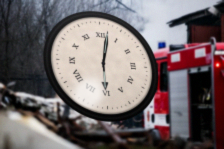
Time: {"hour": 6, "minute": 2}
